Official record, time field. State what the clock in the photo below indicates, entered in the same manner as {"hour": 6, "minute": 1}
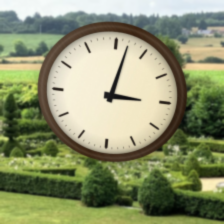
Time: {"hour": 3, "minute": 2}
